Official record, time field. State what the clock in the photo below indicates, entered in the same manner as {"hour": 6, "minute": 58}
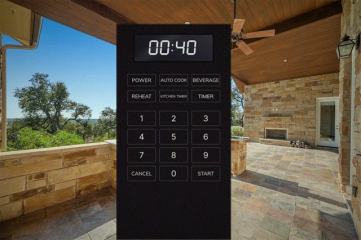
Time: {"hour": 0, "minute": 40}
